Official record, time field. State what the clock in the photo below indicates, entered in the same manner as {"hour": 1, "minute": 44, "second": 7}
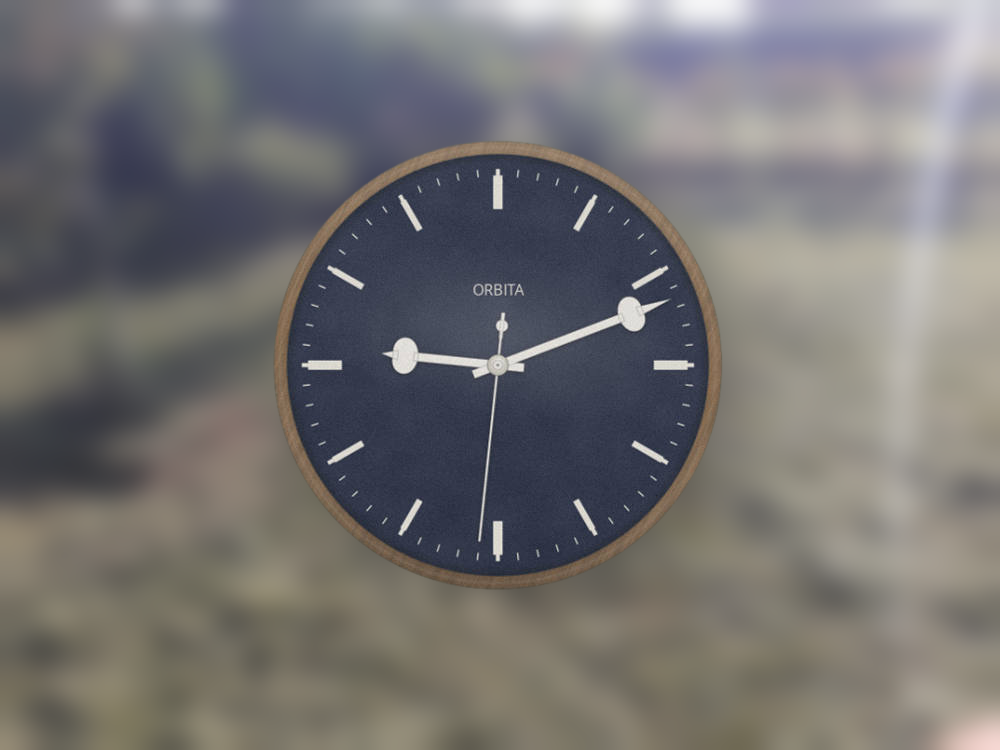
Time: {"hour": 9, "minute": 11, "second": 31}
